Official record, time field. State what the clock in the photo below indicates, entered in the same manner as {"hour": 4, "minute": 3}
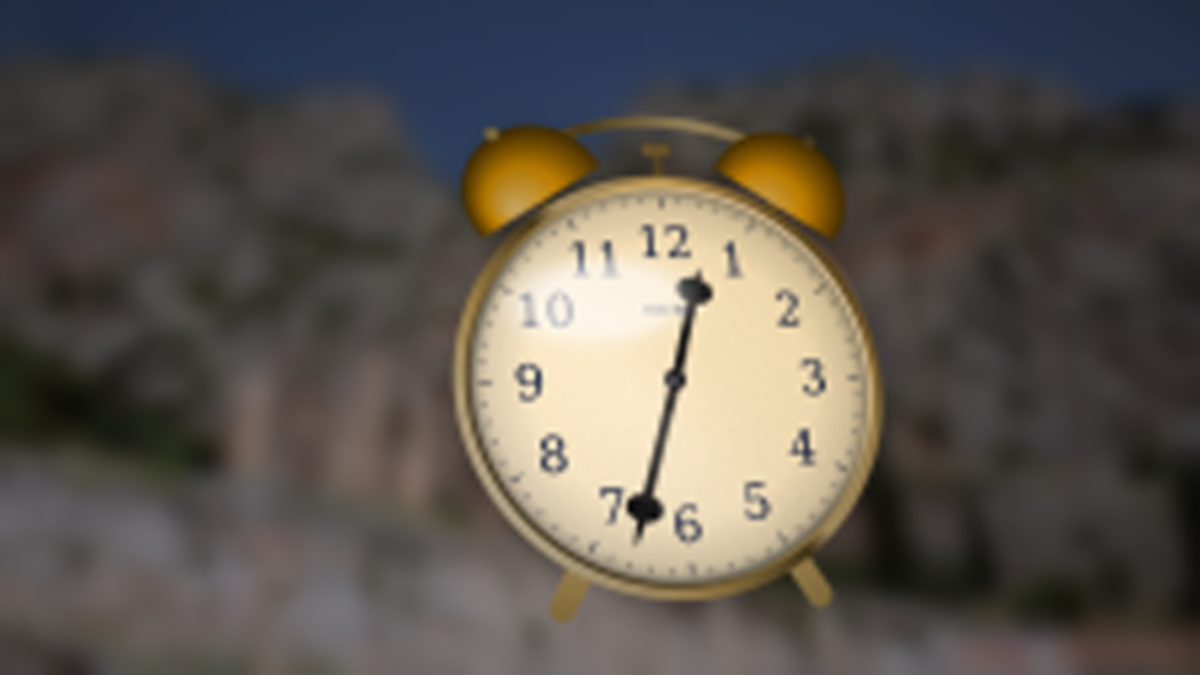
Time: {"hour": 12, "minute": 33}
